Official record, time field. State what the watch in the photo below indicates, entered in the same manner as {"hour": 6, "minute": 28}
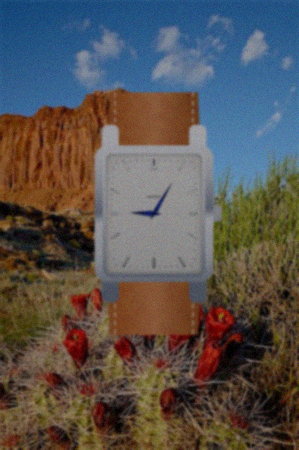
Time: {"hour": 9, "minute": 5}
